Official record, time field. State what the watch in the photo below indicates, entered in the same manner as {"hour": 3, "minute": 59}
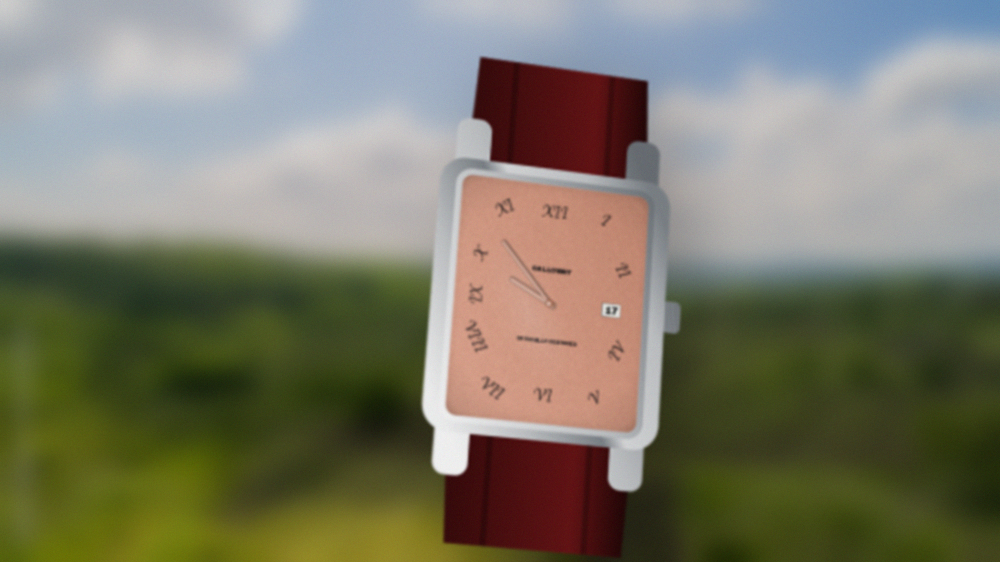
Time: {"hour": 9, "minute": 53}
